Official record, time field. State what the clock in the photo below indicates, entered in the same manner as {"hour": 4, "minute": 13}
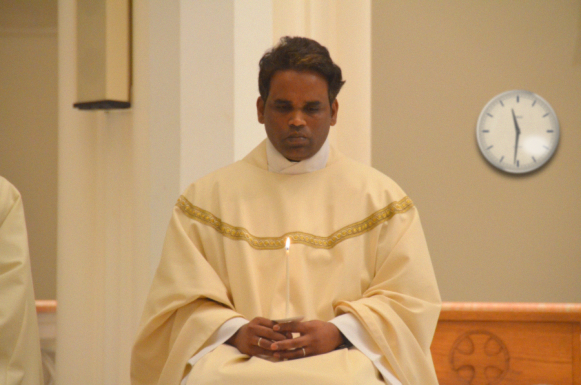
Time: {"hour": 11, "minute": 31}
